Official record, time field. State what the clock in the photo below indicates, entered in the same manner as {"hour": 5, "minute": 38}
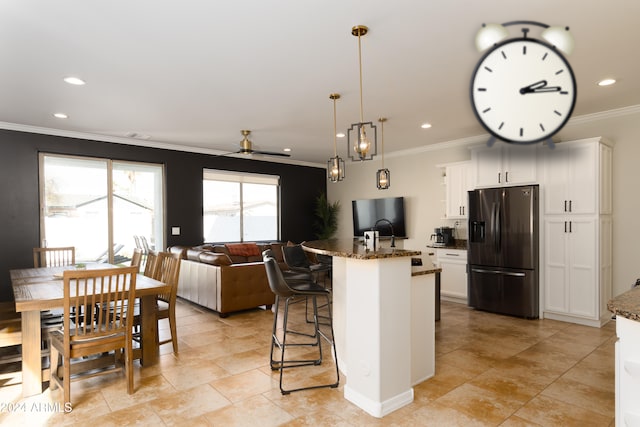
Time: {"hour": 2, "minute": 14}
